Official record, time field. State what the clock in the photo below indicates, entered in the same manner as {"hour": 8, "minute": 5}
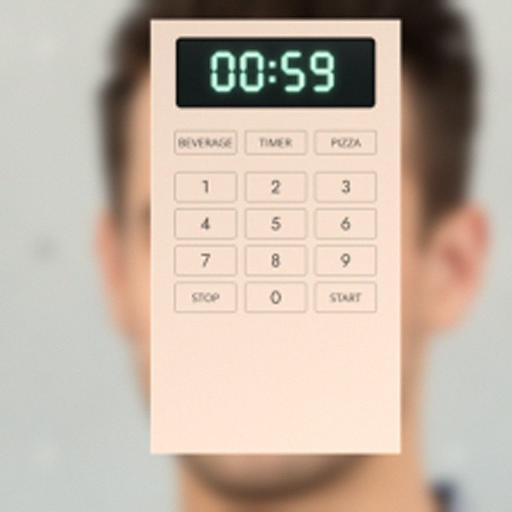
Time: {"hour": 0, "minute": 59}
